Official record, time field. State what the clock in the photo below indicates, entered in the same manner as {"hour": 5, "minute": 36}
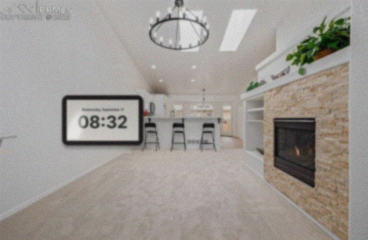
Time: {"hour": 8, "minute": 32}
